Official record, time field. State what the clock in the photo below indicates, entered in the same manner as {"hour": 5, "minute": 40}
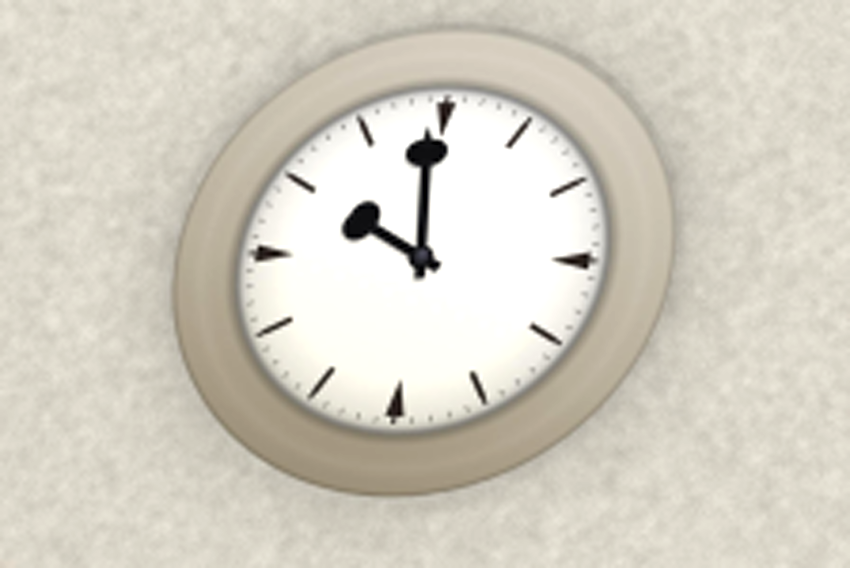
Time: {"hour": 9, "minute": 59}
